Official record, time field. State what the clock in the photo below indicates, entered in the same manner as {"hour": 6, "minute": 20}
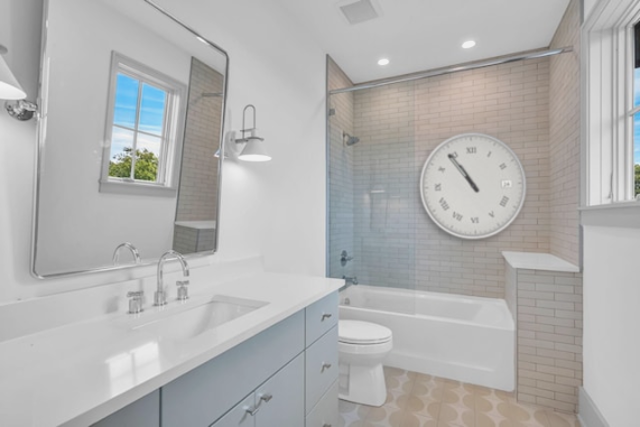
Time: {"hour": 10, "minute": 54}
